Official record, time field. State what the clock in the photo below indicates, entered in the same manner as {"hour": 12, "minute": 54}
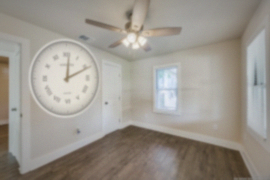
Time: {"hour": 12, "minute": 11}
